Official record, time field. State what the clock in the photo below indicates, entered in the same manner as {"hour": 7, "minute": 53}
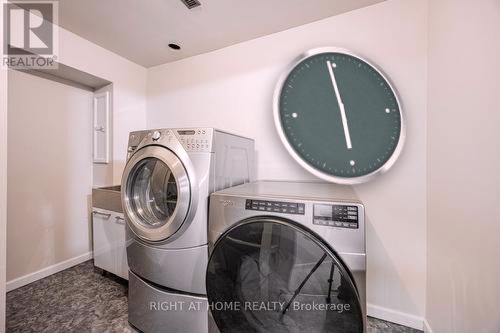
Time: {"hour": 5, "minute": 59}
